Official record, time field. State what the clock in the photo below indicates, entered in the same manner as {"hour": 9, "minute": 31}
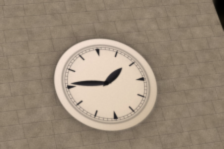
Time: {"hour": 1, "minute": 46}
